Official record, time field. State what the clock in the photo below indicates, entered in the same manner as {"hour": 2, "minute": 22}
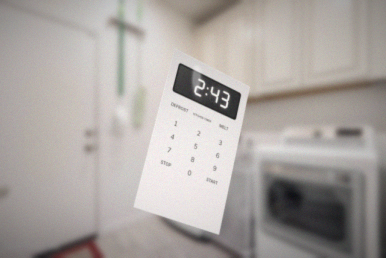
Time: {"hour": 2, "minute": 43}
